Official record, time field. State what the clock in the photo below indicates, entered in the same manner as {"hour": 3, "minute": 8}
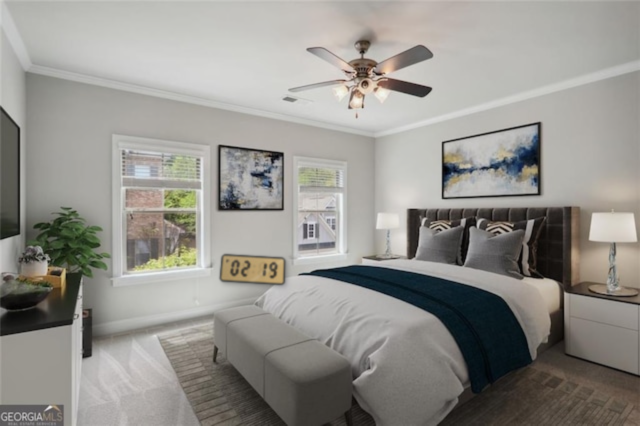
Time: {"hour": 2, "minute": 19}
